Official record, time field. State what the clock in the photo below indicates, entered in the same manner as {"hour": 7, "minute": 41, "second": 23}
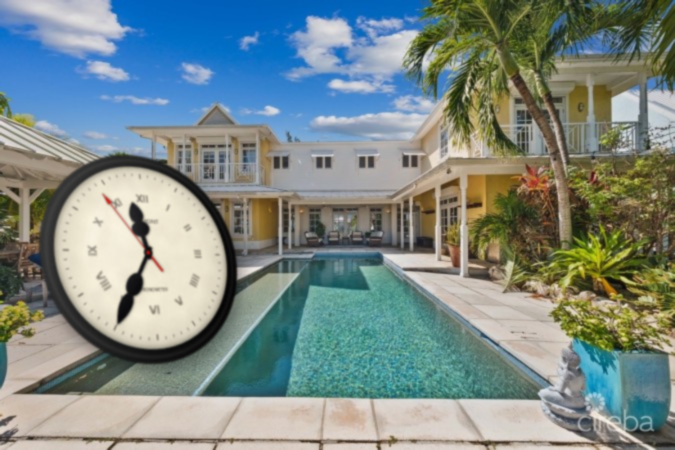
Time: {"hour": 11, "minute": 34, "second": 54}
